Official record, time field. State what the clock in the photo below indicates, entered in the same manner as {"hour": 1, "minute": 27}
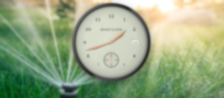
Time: {"hour": 1, "minute": 42}
